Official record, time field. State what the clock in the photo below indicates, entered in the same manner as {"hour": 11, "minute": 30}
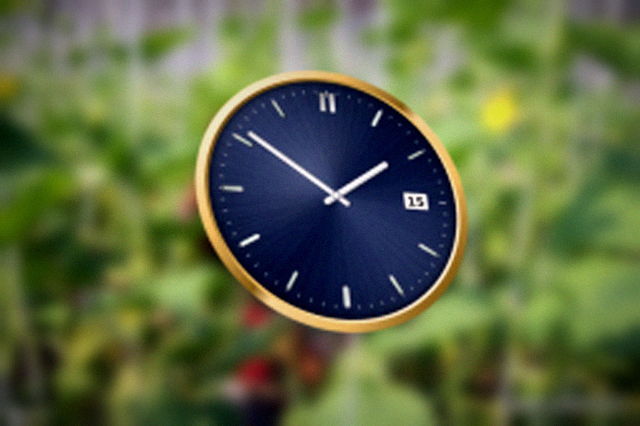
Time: {"hour": 1, "minute": 51}
